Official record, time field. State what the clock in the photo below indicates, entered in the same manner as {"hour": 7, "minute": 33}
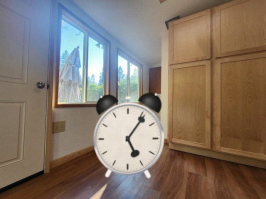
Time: {"hour": 5, "minute": 6}
